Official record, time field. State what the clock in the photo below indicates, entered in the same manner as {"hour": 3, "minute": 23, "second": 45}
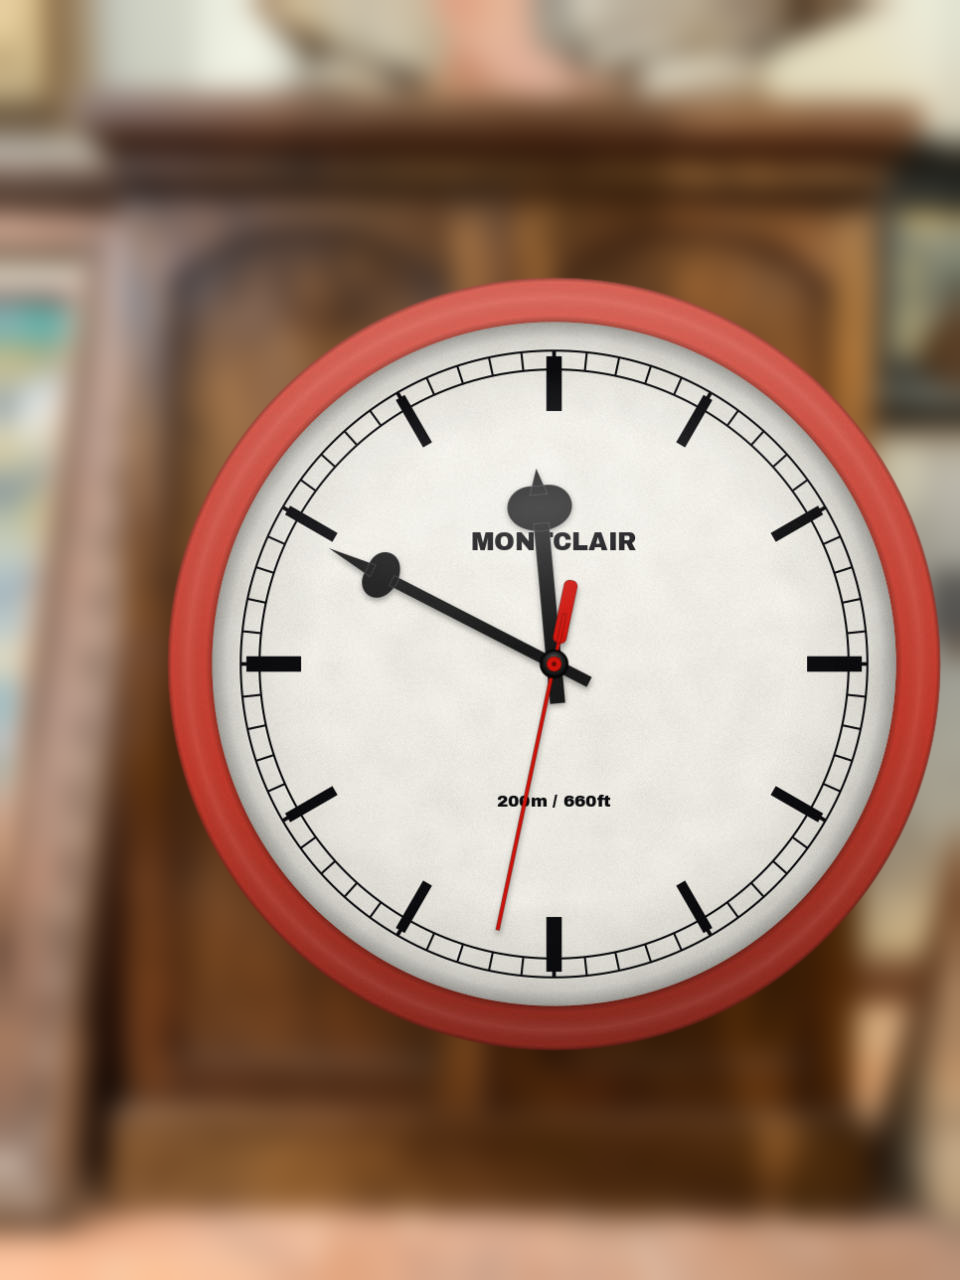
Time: {"hour": 11, "minute": 49, "second": 32}
